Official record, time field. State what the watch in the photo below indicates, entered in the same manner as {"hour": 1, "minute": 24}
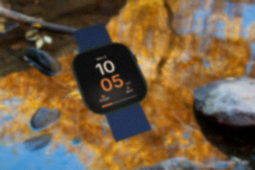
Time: {"hour": 10, "minute": 5}
